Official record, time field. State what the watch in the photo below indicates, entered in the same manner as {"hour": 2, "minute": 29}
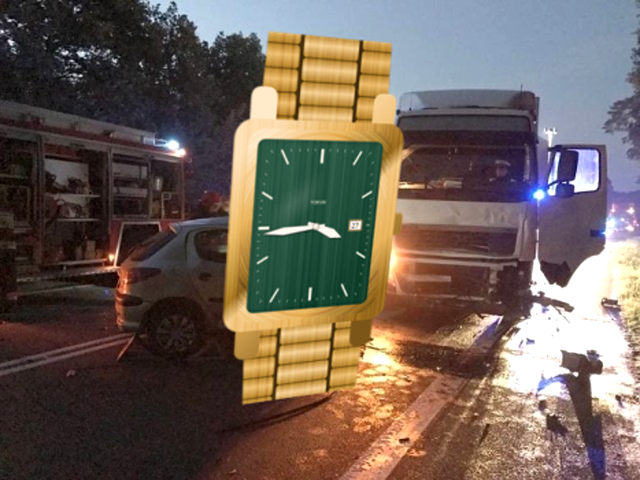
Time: {"hour": 3, "minute": 44}
